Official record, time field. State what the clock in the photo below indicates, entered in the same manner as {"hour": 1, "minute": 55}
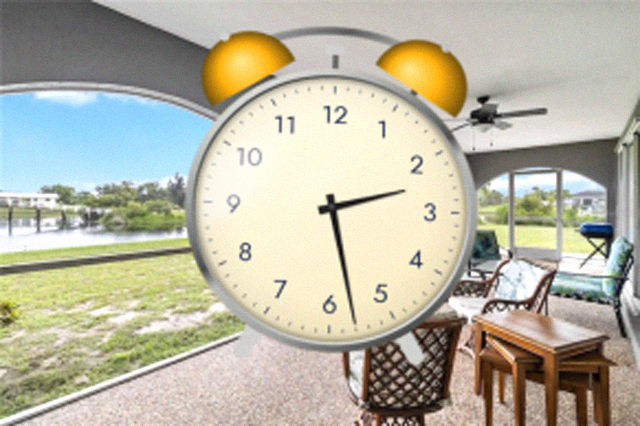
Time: {"hour": 2, "minute": 28}
